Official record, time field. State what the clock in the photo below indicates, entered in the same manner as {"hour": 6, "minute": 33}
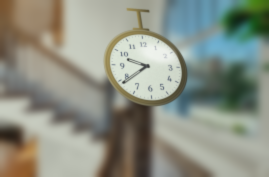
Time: {"hour": 9, "minute": 39}
